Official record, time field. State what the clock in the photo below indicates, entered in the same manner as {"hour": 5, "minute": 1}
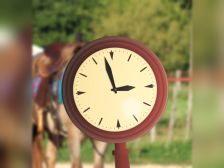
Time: {"hour": 2, "minute": 58}
